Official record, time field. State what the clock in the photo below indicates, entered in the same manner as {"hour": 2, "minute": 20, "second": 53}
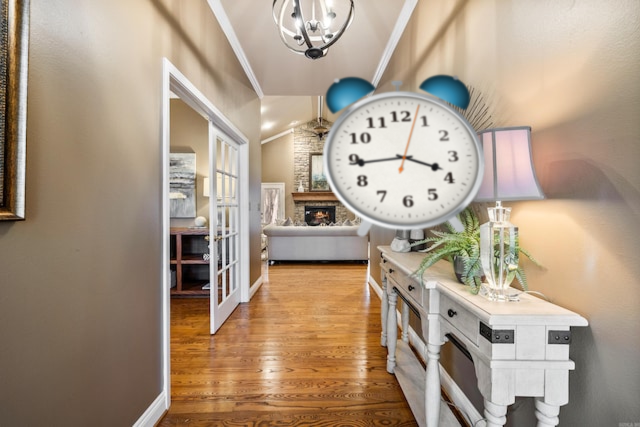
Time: {"hour": 3, "minute": 44, "second": 3}
